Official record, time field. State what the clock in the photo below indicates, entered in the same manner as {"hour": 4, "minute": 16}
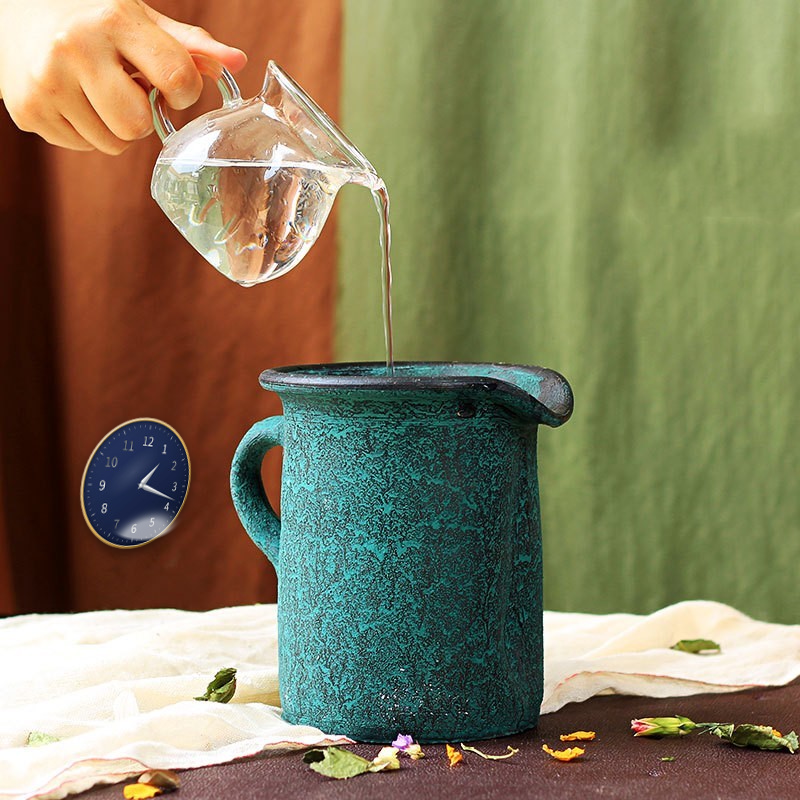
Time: {"hour": 1, "minute": 18}
